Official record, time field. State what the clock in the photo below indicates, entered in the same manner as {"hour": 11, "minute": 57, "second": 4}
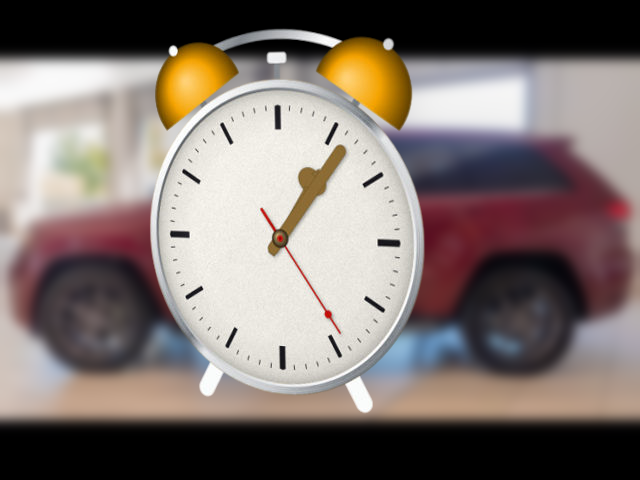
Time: {"hour": 1, "minute": 6, "second": 24}
